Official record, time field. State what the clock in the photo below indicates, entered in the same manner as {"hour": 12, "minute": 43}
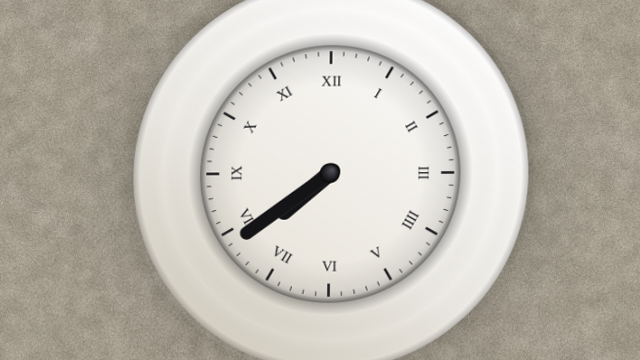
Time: {"hour": 7, "minute": 39}
